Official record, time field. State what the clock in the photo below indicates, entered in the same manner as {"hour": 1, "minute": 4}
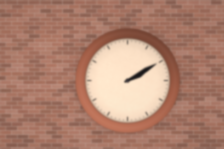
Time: {"hour": 2, "minute": 10}
